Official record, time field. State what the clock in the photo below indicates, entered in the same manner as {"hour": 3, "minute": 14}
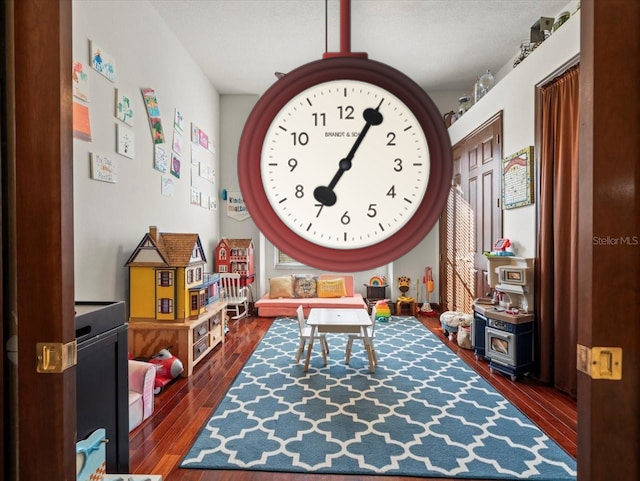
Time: {"hour": 7, "minute": 5}
